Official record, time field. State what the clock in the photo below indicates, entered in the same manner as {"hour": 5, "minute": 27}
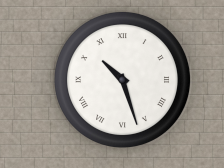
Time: {"hour": 10, "minute": 27}
